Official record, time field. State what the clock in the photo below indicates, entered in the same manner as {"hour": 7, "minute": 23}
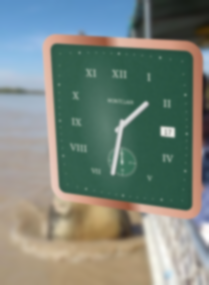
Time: {"hour": 1, "minute": 32}
